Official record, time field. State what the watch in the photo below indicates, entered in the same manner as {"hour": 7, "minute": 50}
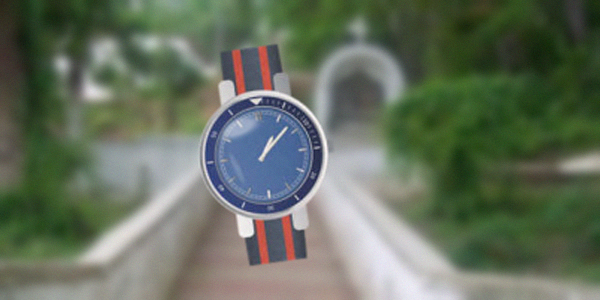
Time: {"hour": 1, "minute": 8}
